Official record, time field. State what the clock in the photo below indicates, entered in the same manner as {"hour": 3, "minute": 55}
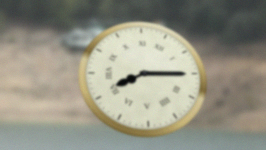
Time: {"hour": 7, "minute": 10}
